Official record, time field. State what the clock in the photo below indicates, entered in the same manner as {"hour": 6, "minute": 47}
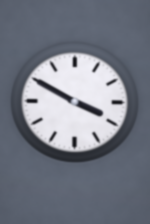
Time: {"hour": 3, "minute": 50}
